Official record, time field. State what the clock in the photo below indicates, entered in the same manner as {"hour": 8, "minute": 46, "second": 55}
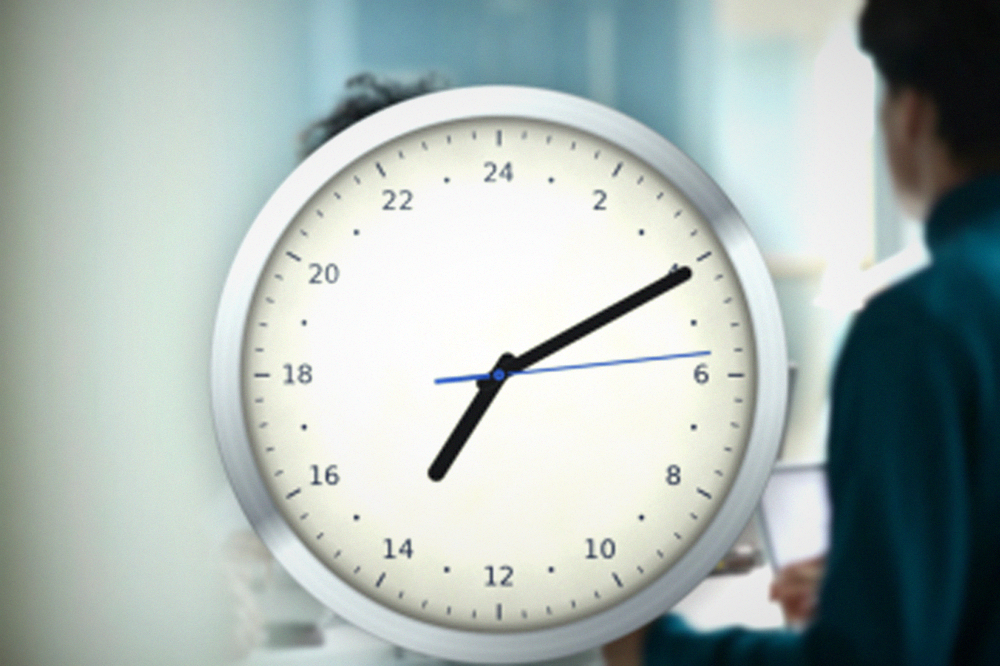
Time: {"hour": 14, "minute": 10, "second": 14}
